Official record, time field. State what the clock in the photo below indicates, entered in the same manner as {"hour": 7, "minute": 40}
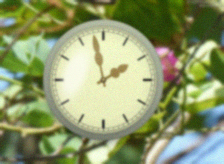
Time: {"hour": 1, "minute": 58}
